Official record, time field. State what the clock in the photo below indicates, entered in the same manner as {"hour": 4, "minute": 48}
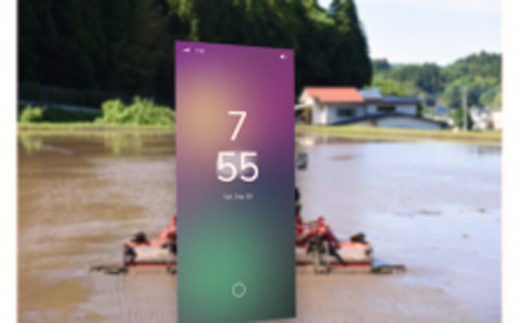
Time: {"hour": 7, "minute": 55}
